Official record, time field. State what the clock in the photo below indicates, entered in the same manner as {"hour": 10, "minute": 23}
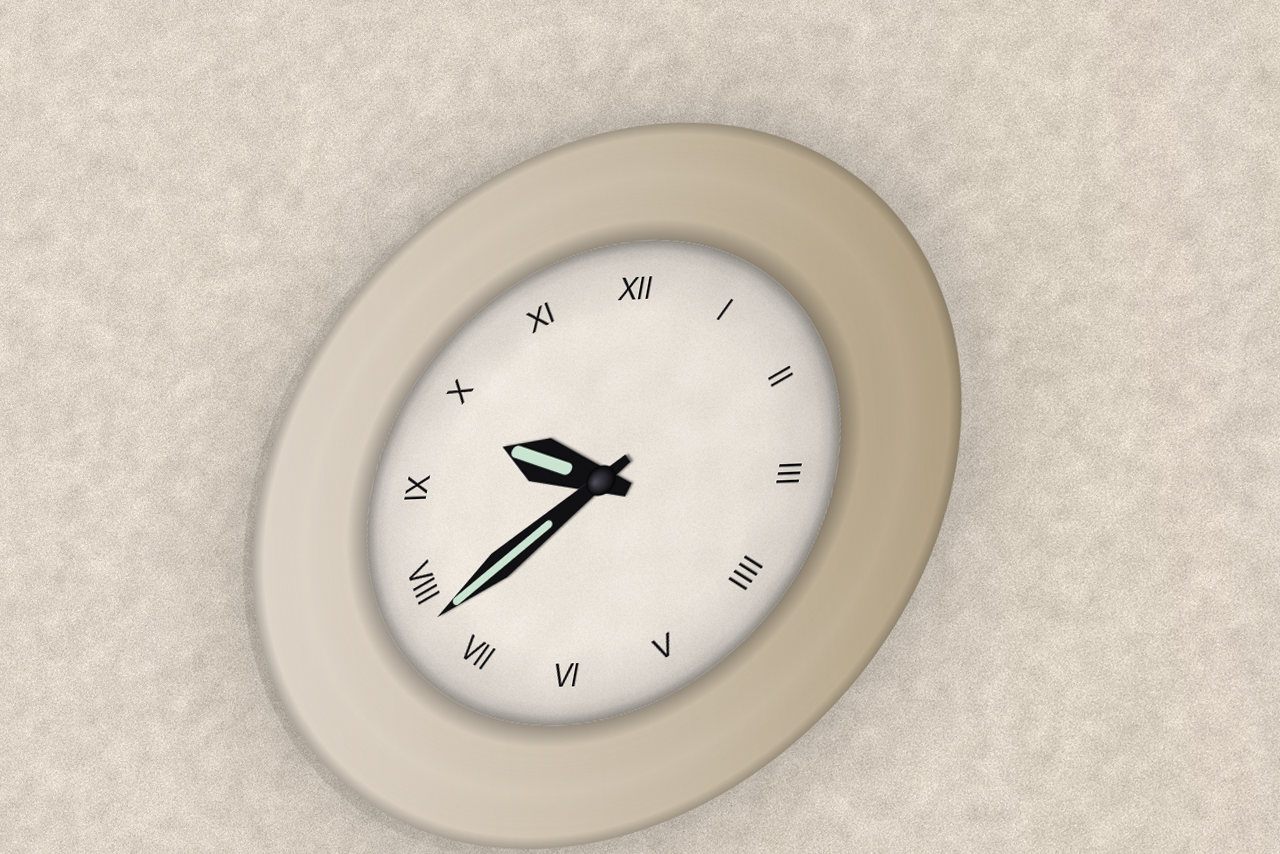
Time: {"hour": 9, "minute": 38}
